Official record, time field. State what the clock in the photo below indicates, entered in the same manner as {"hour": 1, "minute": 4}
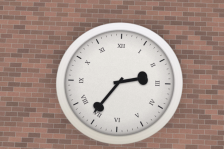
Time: {"hour": 2, "minute": 36}
